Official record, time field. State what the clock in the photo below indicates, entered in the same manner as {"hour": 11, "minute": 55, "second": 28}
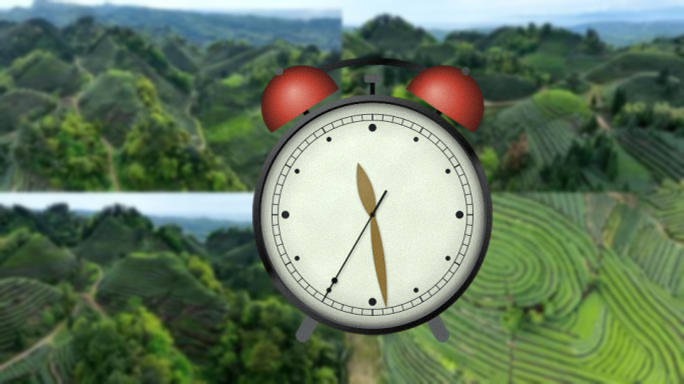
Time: {"hour": 11, "minute": 28, "second": 35}
